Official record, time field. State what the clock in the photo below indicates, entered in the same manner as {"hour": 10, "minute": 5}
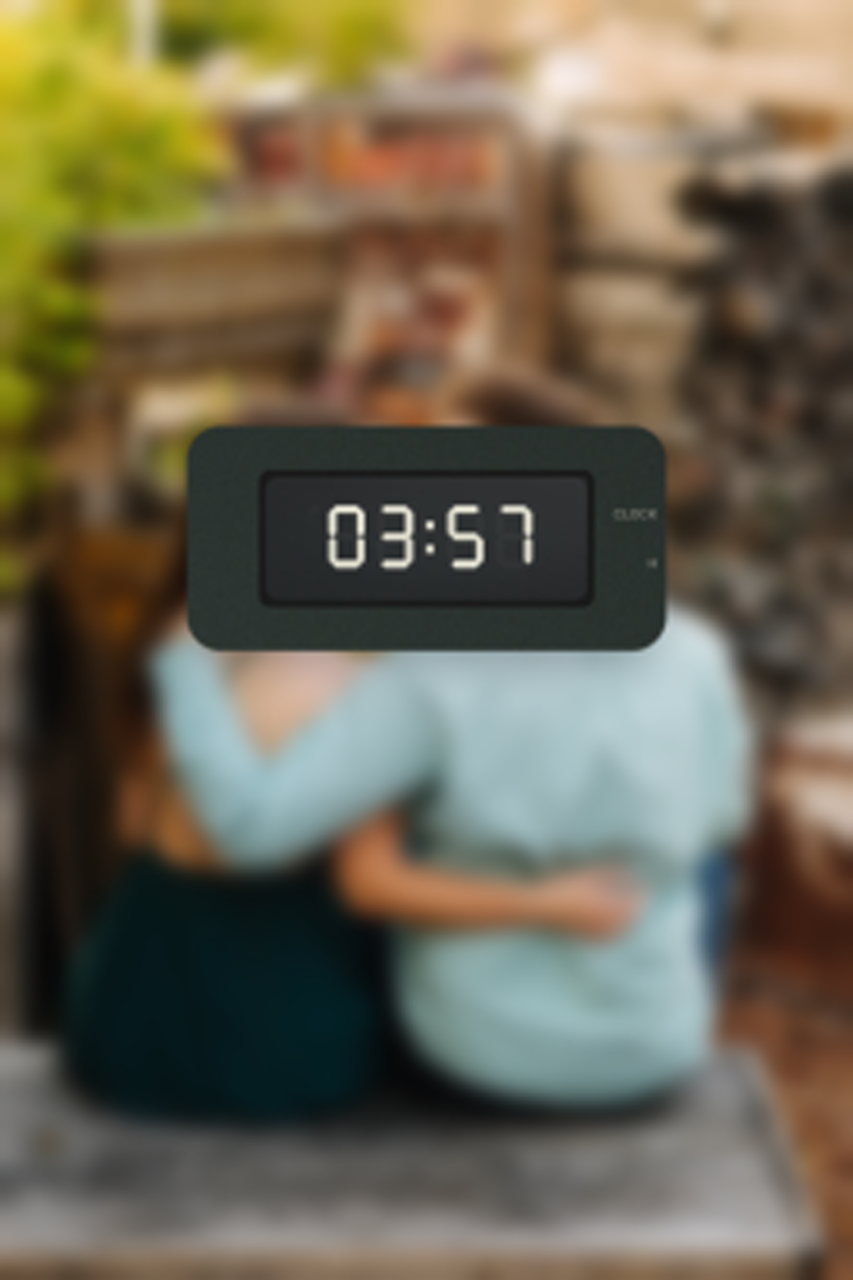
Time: {"hour": 3, "minute": 57}
